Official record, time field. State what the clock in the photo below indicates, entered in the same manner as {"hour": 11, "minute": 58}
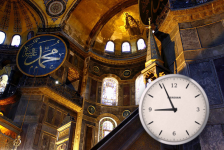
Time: {"hour": 8, "minute": 56}
